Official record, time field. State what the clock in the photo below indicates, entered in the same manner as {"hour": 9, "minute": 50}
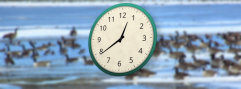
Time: {"hour": 12, "minute": 39}
